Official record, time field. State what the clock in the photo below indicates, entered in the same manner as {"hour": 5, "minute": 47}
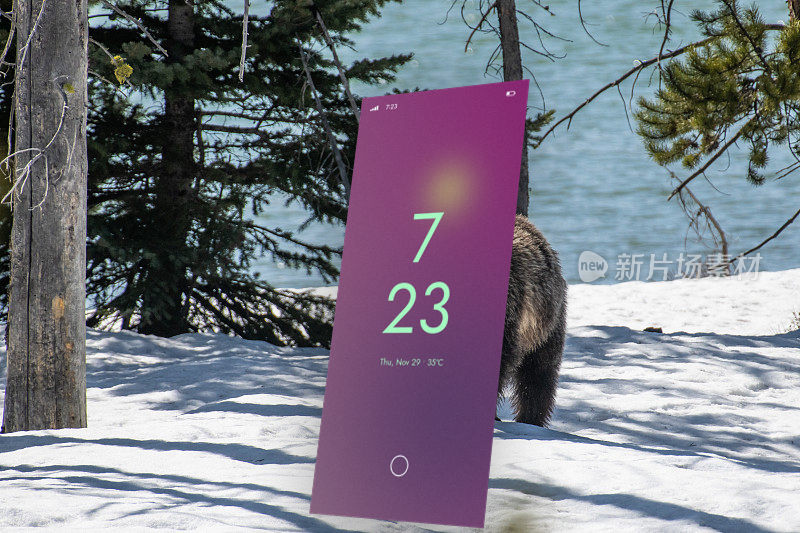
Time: {"hour": 7, "minute": 23}
